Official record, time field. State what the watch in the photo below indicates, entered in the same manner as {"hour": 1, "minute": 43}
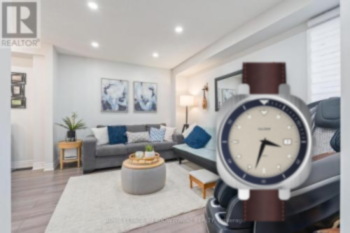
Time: {"hour": 3, "minute": 33}
